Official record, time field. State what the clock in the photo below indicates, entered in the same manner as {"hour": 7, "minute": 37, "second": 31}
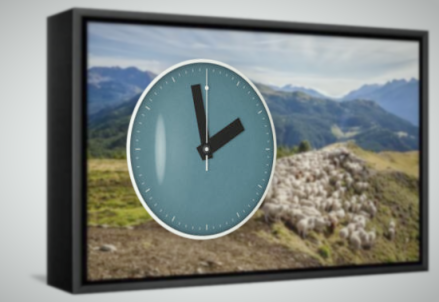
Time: {"hour": 1, "minute": 58, "second": 0}
